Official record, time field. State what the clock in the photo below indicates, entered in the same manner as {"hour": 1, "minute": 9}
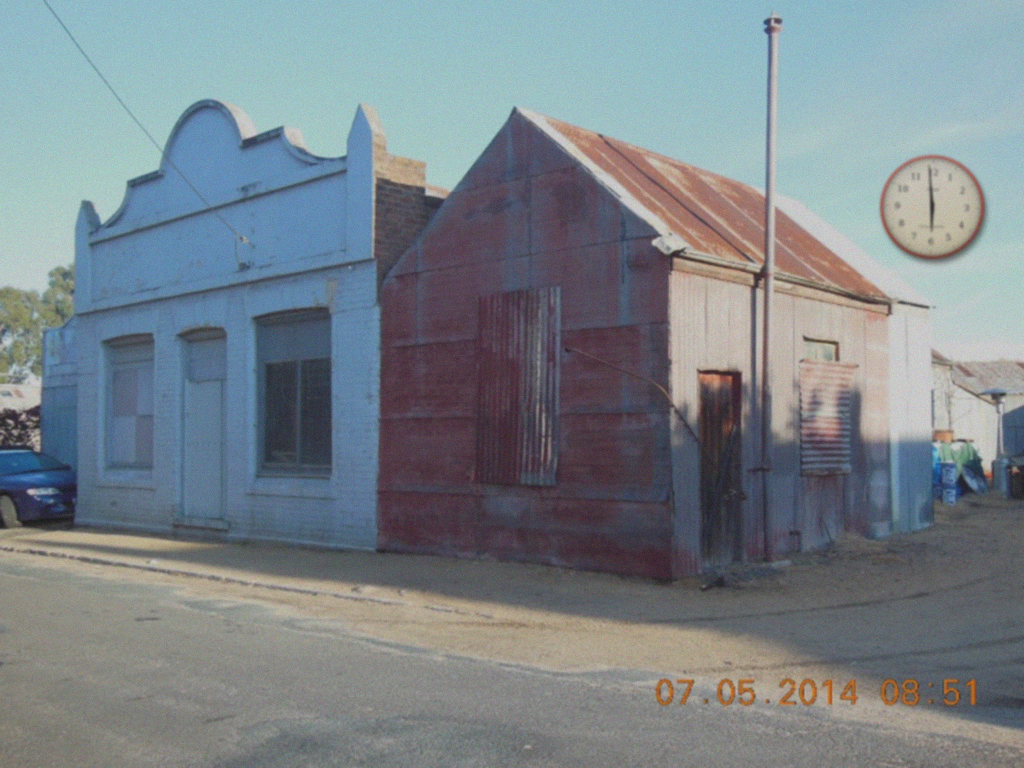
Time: {"hour": 5, "minute": 59}
